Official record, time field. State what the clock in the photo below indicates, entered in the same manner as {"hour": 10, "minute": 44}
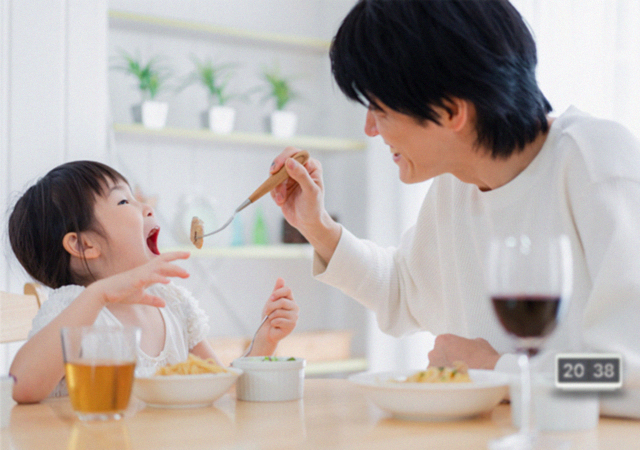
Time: {"hour": 20, "minute": 38}
